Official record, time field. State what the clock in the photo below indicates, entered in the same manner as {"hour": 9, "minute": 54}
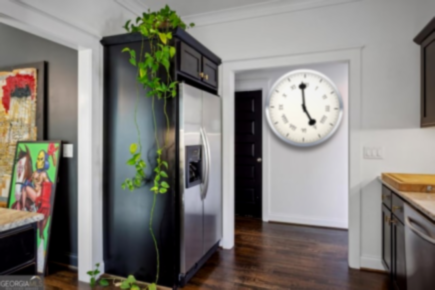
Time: {"hour": 4, "minute": 59}
